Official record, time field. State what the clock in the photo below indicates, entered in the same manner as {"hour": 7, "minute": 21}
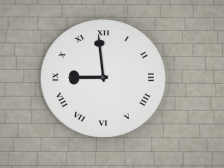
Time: {"hour": 8, "minute": 59}
